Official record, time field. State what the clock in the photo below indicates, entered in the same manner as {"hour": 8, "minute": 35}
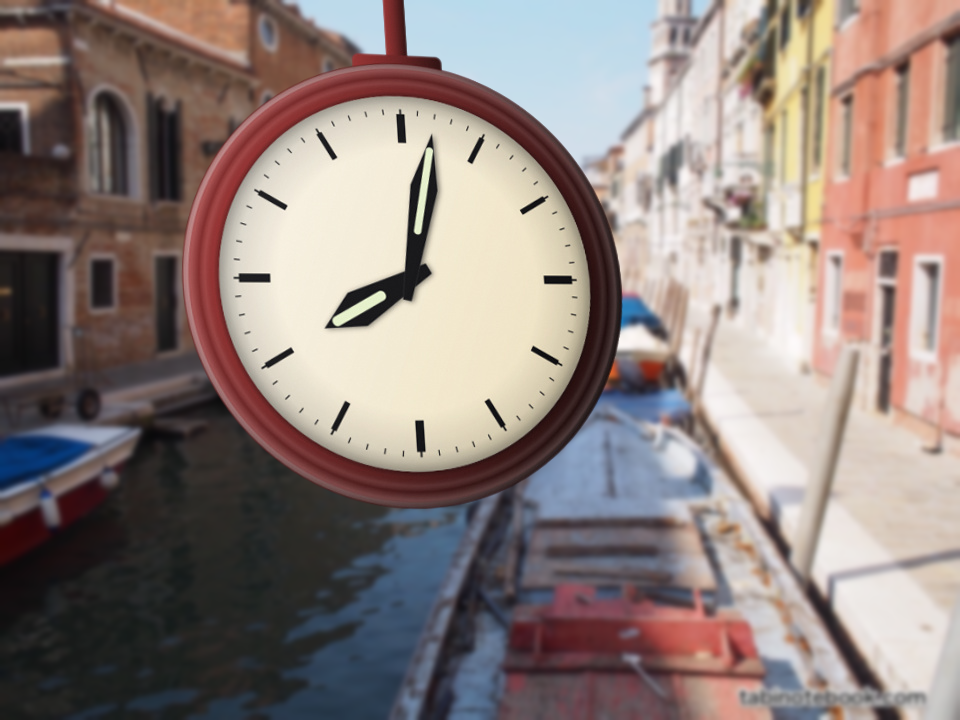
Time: {"hour": 8, "minute": 2}
